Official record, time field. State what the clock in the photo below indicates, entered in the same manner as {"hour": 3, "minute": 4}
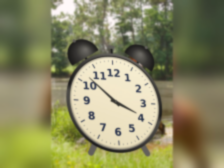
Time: {"hour": 3, "minute": 52}
